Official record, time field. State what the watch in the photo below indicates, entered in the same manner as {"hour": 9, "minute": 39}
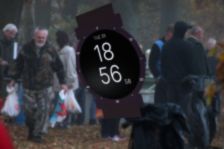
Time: {"hour": 18, "minute": 56}
